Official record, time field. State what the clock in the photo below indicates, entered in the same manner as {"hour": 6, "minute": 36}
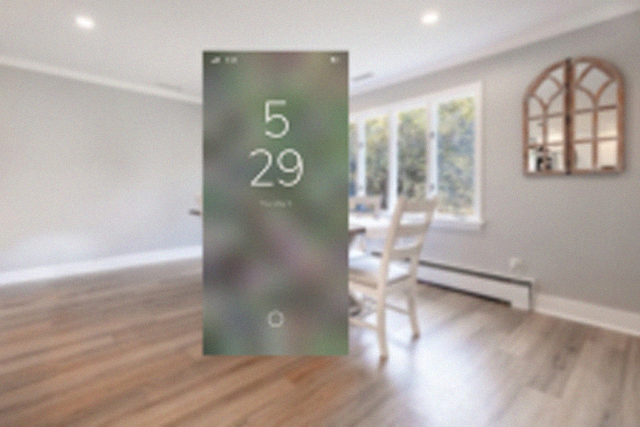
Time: {"hour": 5, "minute": 29}
